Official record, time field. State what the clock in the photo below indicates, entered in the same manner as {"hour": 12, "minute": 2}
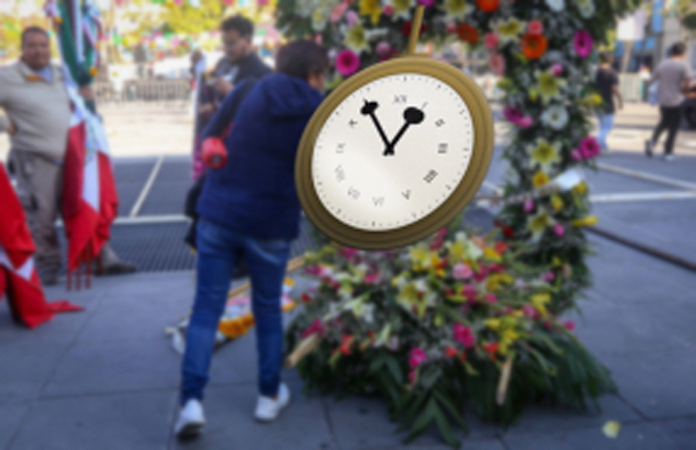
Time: {"hour": 12, "minute": 54}
